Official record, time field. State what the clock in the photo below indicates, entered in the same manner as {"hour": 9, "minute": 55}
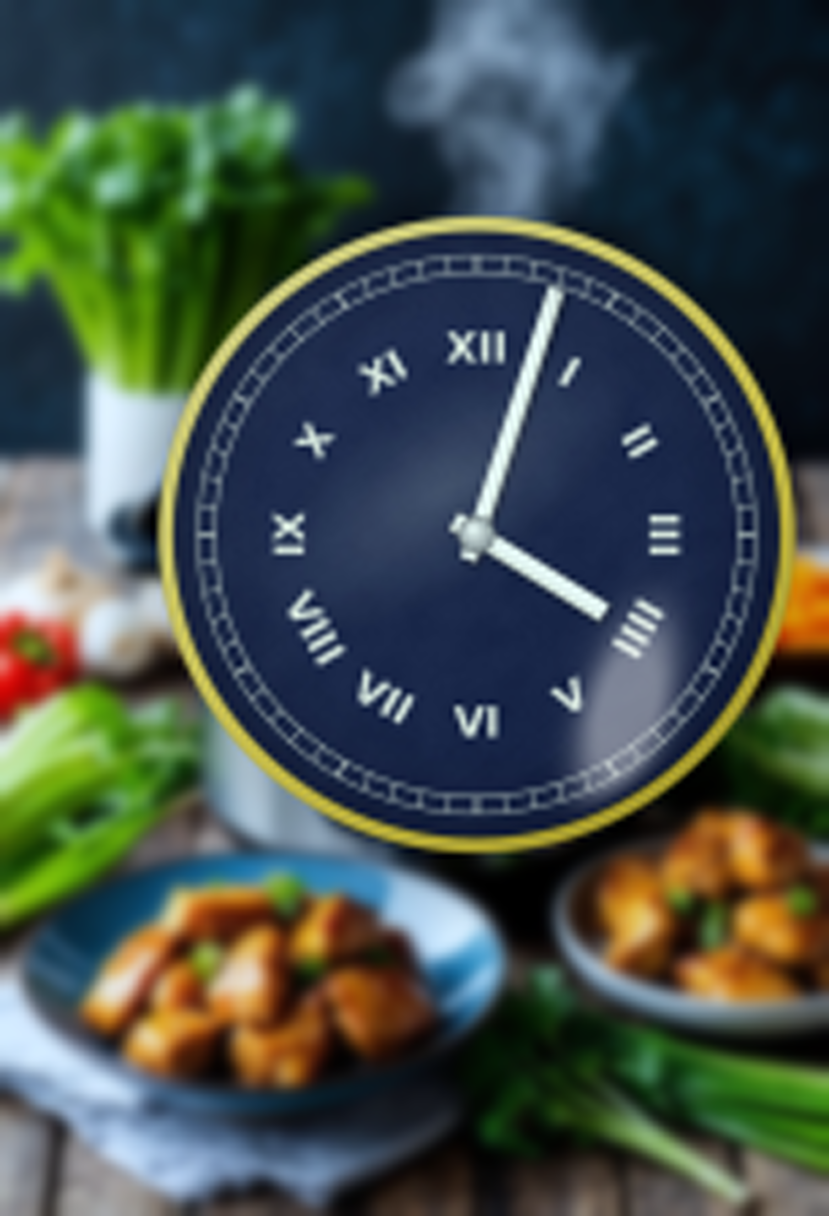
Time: {"hour": 4, "minute": 3}
